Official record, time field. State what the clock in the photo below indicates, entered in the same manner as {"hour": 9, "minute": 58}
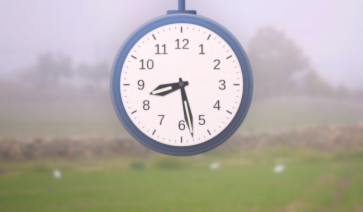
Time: {"hour": 8, "minute": 28}
